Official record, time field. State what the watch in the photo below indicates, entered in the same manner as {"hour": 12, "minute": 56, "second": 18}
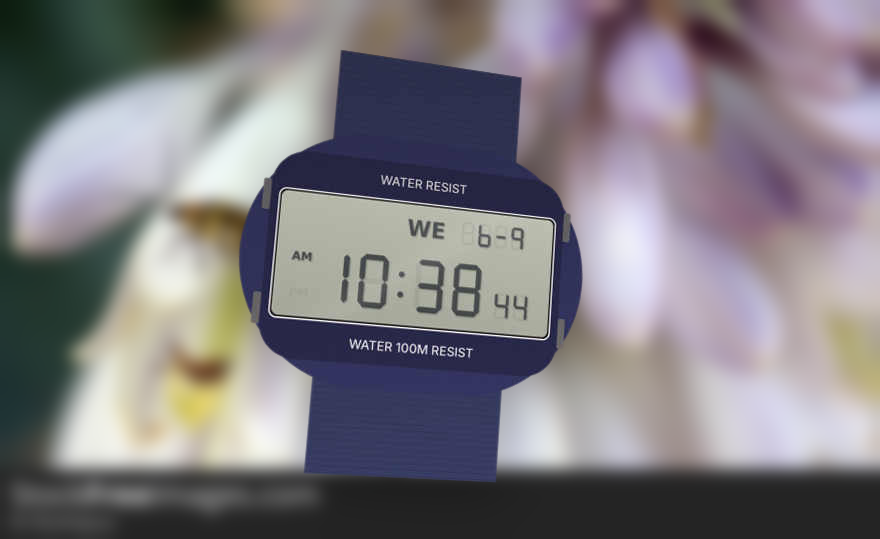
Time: {"hour": 10, "minute": 38, "second": 44}
